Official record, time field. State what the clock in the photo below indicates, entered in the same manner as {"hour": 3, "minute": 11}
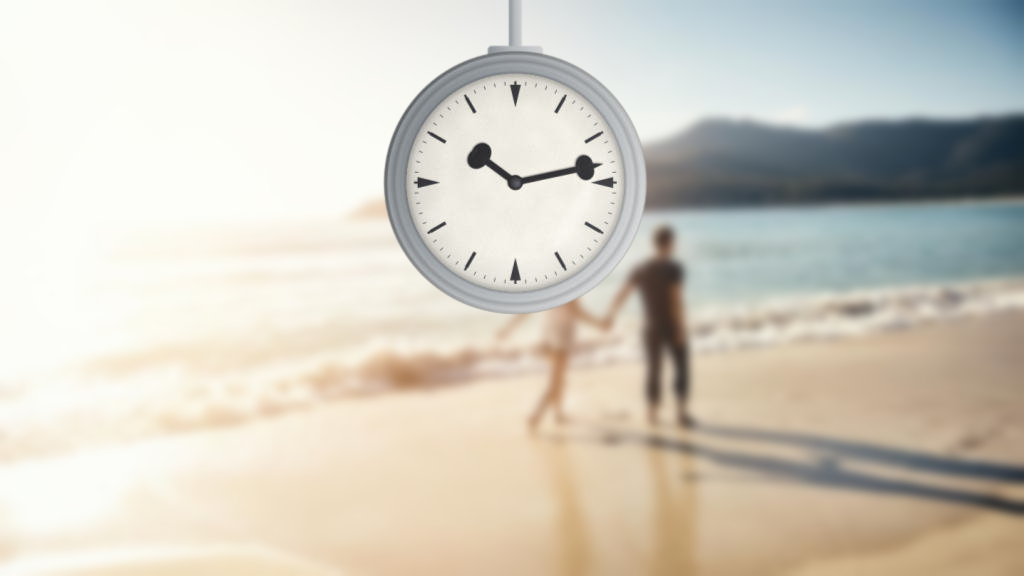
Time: {"hour": 10, "minute": 13}
